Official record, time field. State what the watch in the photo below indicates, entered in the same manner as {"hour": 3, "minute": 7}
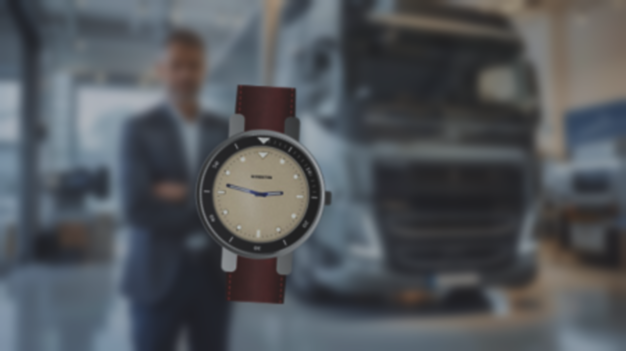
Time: {"hour": 2, "minute": 47}
